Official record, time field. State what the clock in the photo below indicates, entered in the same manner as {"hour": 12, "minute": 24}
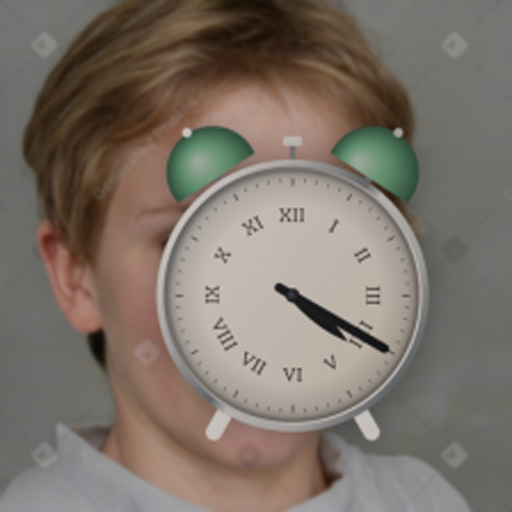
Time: {"hour": 4, "minute": 20}
